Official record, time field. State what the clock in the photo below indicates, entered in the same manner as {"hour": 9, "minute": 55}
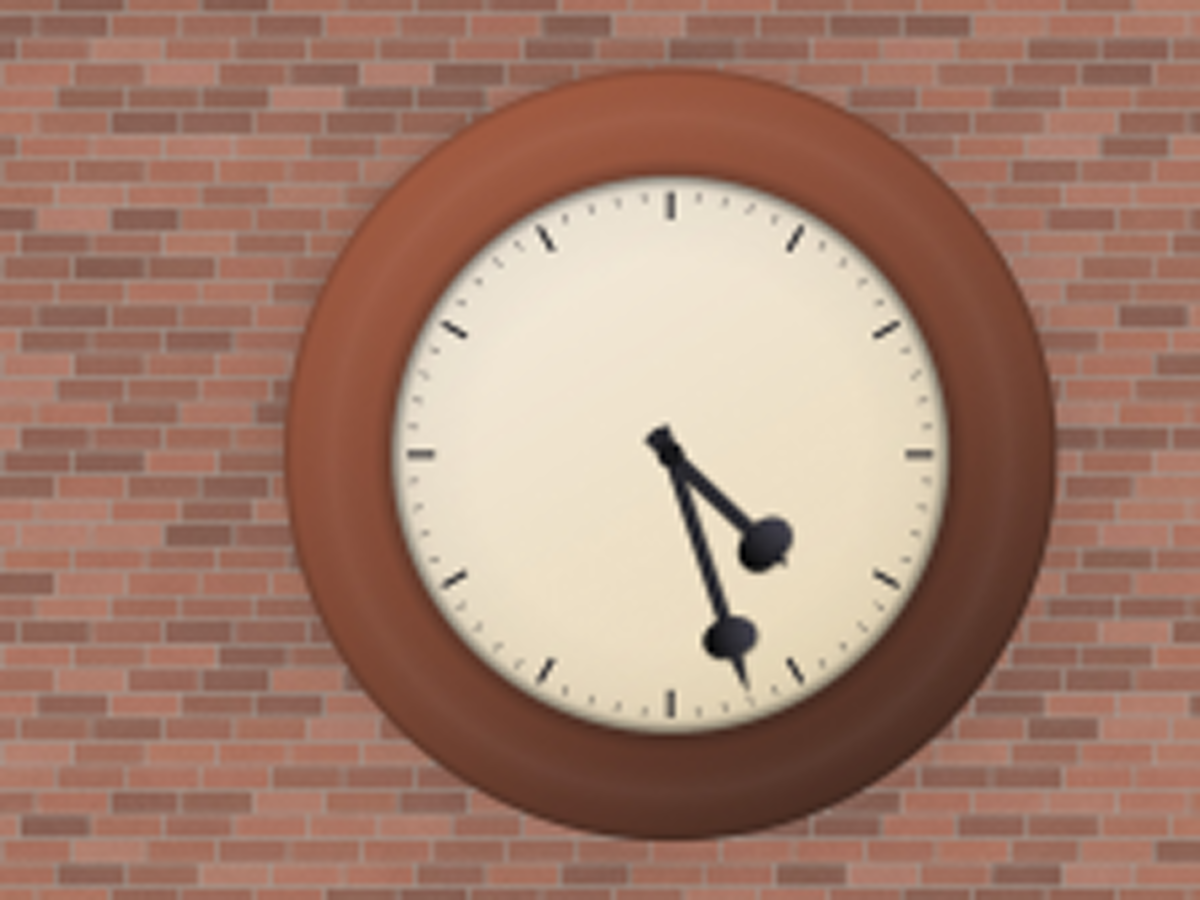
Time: {"hour": 4, "minute": 27}
